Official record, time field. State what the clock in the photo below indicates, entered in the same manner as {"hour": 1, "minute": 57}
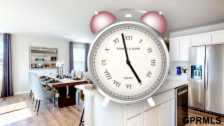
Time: {"hour": 4, "minute": 58}
